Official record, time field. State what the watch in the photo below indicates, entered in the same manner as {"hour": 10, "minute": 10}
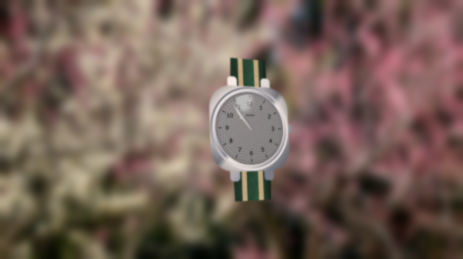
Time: {"hour": 10, "minute": 54}
